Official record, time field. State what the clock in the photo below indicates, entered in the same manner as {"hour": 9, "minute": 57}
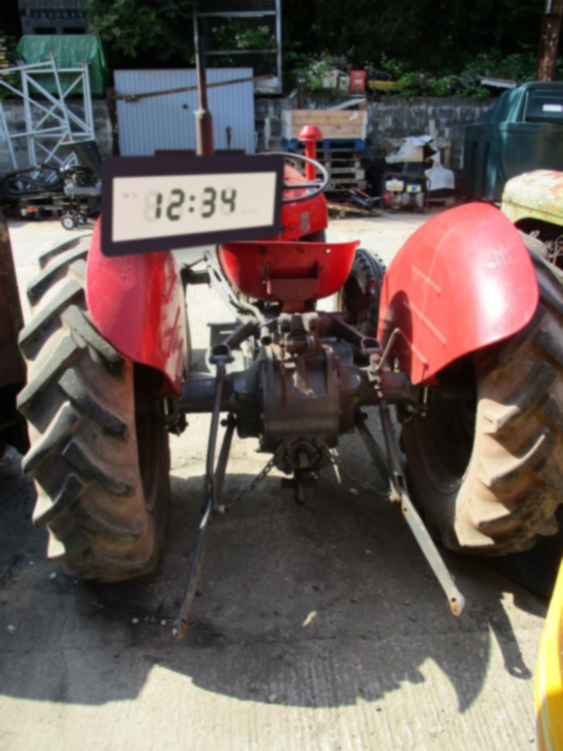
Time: {"hour": 12, "minute": 34}
